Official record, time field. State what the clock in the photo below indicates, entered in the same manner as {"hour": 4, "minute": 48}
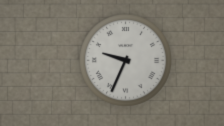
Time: {"hour": 9, "minute": 34}
